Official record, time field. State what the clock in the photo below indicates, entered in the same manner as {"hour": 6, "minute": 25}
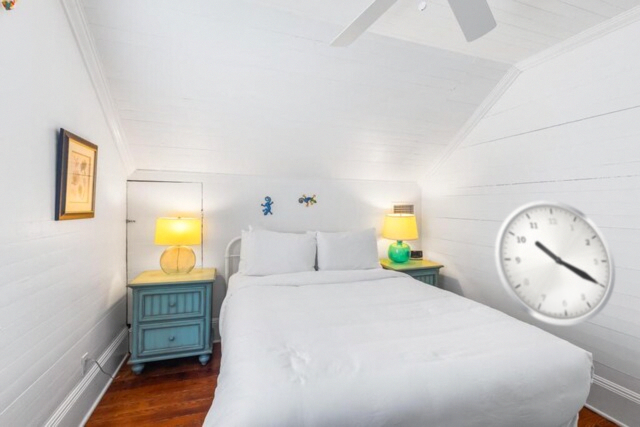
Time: {"hour": 10, "minute": 20}
